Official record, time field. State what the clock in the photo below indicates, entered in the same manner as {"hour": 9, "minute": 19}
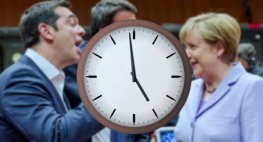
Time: {"hour": 4, "minute": 59}
